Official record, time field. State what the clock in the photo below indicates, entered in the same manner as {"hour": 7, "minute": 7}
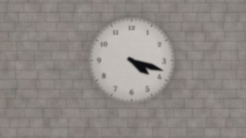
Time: {"hour": 4, "minute": 18}
